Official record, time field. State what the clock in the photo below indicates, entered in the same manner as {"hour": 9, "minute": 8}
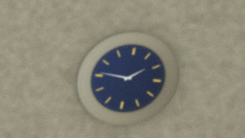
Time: {"hour": 1, "minute": 46}
